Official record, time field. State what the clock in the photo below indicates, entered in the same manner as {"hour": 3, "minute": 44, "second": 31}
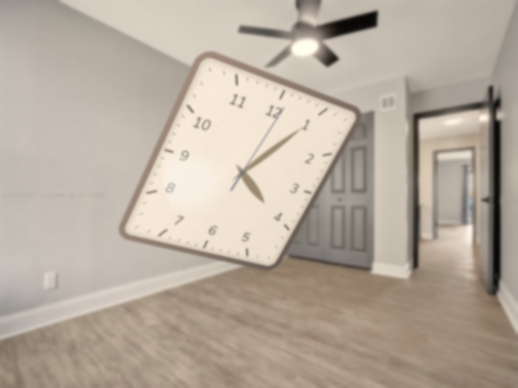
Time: {"hour": 4, "minute": 5, "second": 1}
